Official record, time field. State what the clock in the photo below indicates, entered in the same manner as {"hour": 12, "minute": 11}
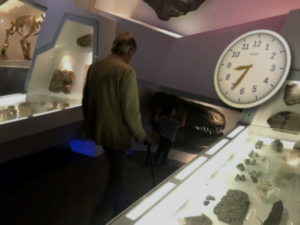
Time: {"hour": 8, "minute": 34}
